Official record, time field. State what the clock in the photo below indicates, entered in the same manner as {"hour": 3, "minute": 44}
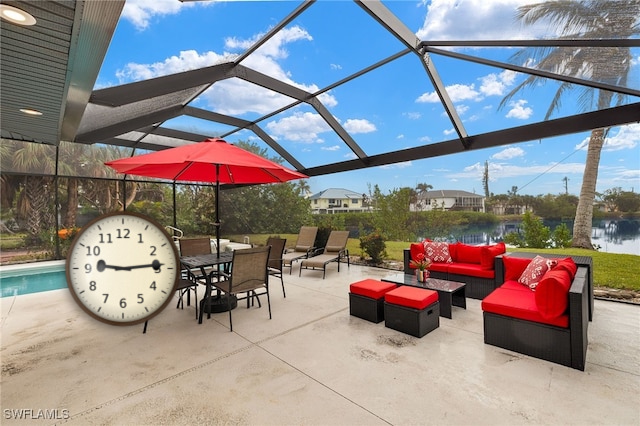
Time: {"hour": 9, "minute": 14}
